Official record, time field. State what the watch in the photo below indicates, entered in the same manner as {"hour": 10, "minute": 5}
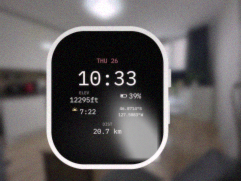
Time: {"hour": 10, "minute": 33}
